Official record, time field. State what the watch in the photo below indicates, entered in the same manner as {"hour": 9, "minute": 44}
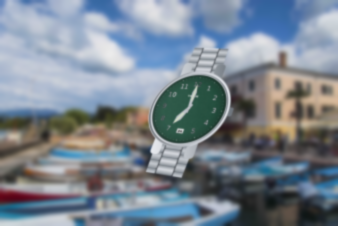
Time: {"hour": 7, "minute": 0}
